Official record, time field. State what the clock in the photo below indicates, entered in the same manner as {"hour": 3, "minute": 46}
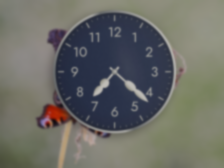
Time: {"hour": 7, "minute": 22}
